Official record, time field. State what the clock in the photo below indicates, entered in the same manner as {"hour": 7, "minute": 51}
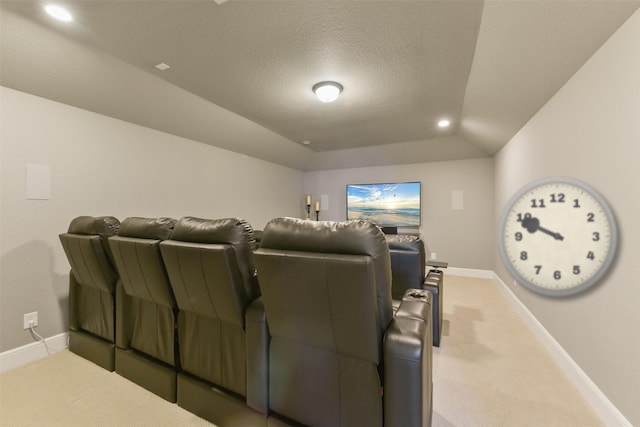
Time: {"hour": 9, "minute": 49}
